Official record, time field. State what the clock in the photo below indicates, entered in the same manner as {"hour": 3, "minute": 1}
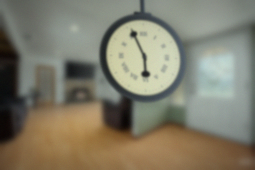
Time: {"hour": 5, "minute": 56}
